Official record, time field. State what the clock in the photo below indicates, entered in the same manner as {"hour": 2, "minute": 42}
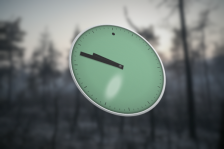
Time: {"hour": 9, "minute": 48}
